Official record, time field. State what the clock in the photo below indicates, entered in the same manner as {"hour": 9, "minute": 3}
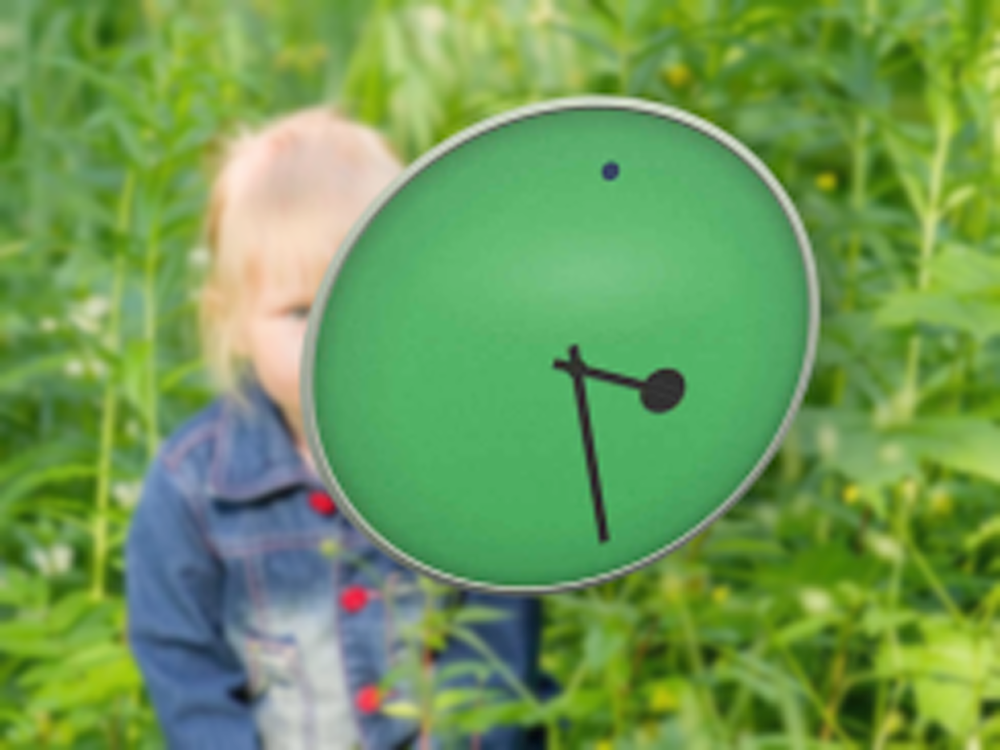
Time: {"hour": 3, "minute": 27}
